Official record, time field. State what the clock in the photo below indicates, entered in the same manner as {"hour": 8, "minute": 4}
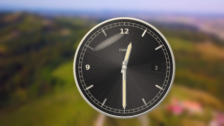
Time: {"hour": 12, "minute": 30}
